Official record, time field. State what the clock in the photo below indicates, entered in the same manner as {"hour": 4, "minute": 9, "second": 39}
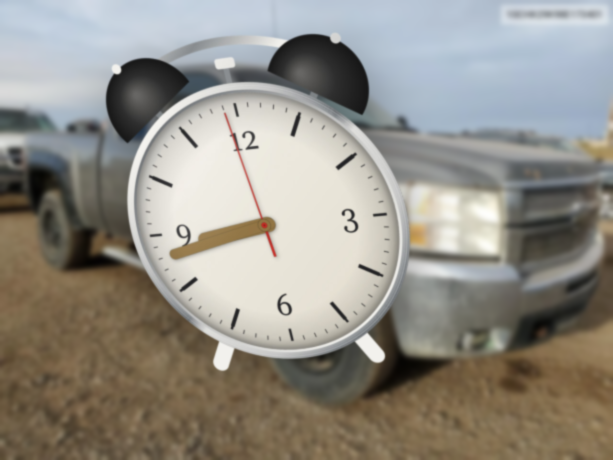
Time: {"hour": 8, "minute": 42, "second": 59}
